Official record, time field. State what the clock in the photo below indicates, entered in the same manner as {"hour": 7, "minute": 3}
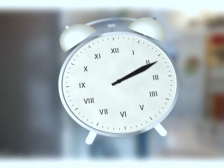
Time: {"hour": 2, "minute": 11}
